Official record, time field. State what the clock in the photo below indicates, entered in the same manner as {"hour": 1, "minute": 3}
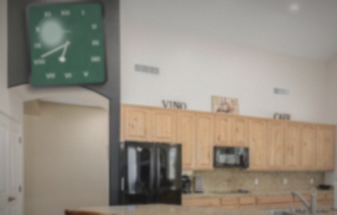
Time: {"hour": 6, "minute": 41}
